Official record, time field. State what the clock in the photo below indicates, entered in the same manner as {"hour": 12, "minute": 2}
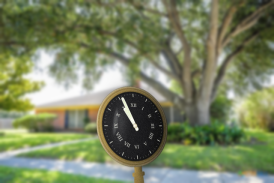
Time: {"hour": 10, "minute": 56}
